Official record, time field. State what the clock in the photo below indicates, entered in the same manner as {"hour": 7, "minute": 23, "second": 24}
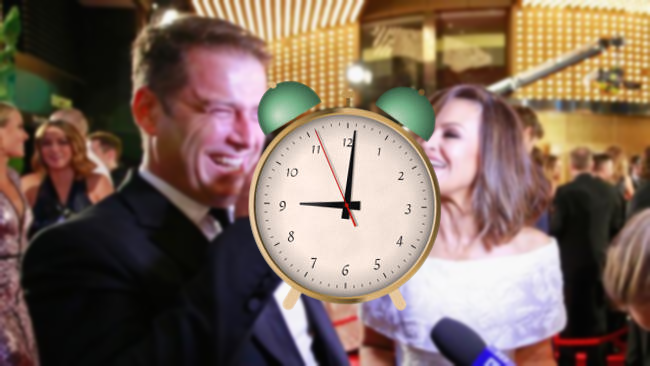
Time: {"hour": 9, "minute": 0, "second": 56}
